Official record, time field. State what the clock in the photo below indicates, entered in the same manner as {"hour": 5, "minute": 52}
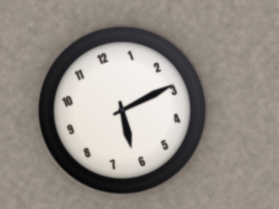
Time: {"hour": 6, "minute": 14}
